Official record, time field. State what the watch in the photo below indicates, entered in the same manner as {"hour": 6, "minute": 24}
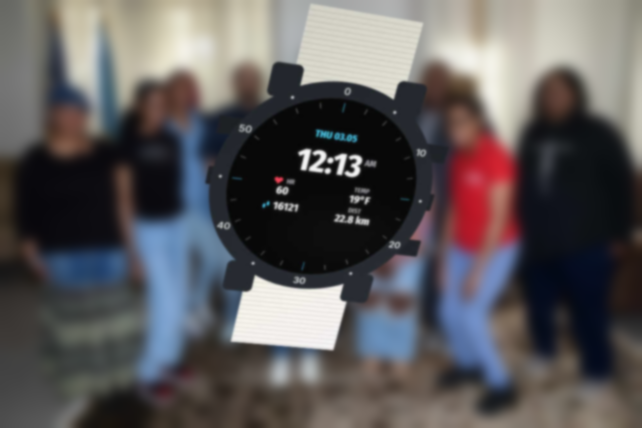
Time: {"hour": 12, "minute": 13}
